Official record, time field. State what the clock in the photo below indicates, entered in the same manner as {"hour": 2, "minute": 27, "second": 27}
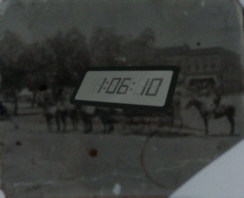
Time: {"hour": 1, "minute": 6, "second": 10}
